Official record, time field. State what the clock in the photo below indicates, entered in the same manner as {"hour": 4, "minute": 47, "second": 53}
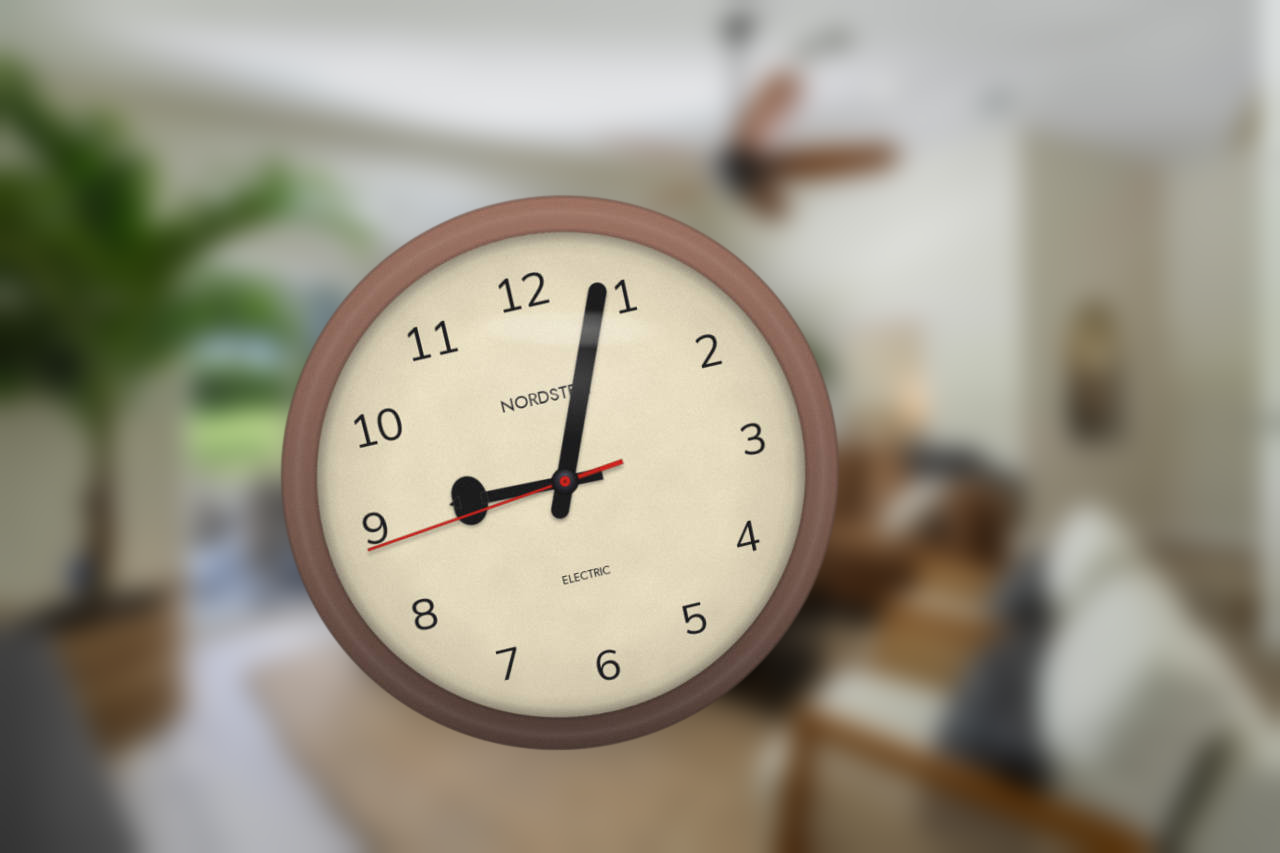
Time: {"hour": 9, "minute": 3, "second": 44}
